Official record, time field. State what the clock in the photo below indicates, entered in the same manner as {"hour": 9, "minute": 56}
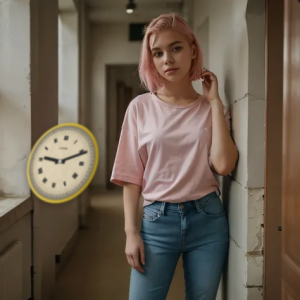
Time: {"hour": 9, "minute": 11}
